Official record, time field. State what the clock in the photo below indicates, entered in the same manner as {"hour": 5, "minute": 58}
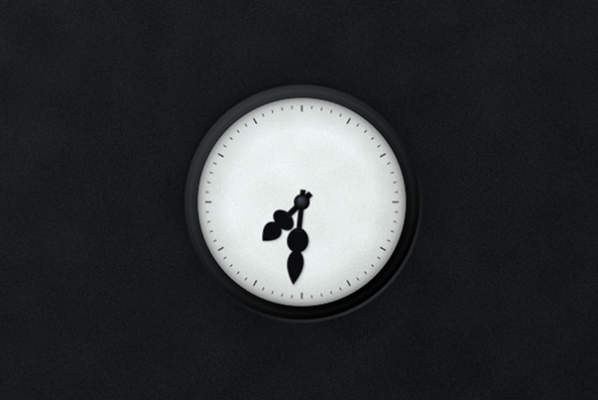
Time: {"hour": 7, "minute": 31}
